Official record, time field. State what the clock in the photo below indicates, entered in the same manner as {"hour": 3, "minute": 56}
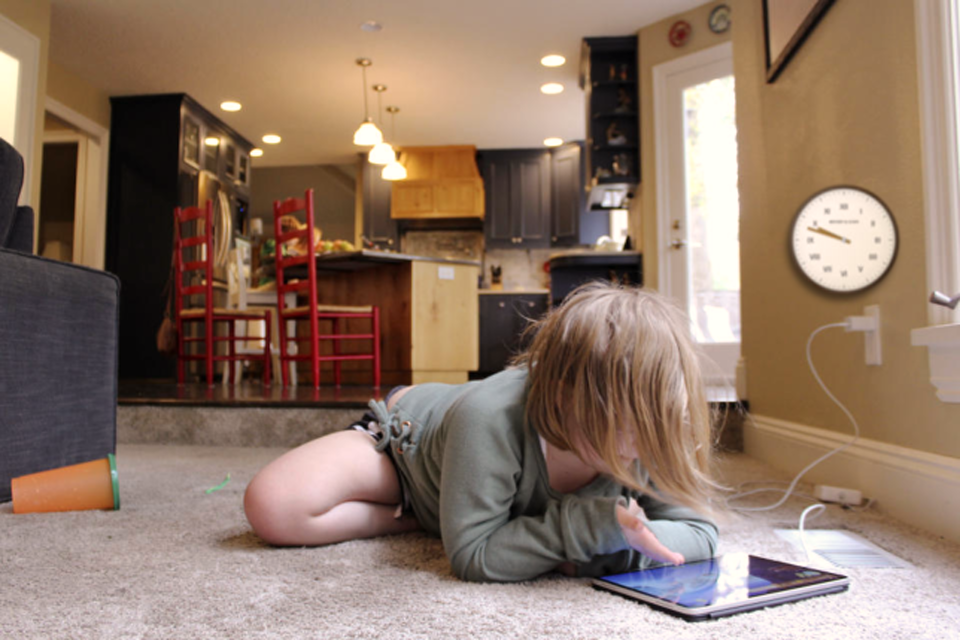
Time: {"hour": 9, "minute": 48}
